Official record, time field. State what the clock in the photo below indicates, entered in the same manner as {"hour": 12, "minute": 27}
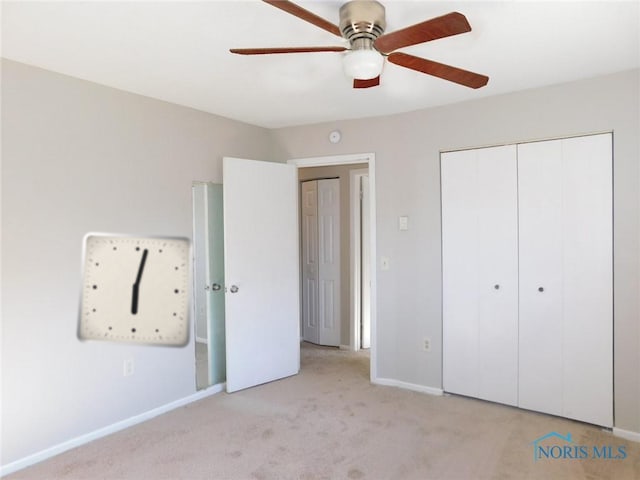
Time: {"hour": 6, "minute": 2}
